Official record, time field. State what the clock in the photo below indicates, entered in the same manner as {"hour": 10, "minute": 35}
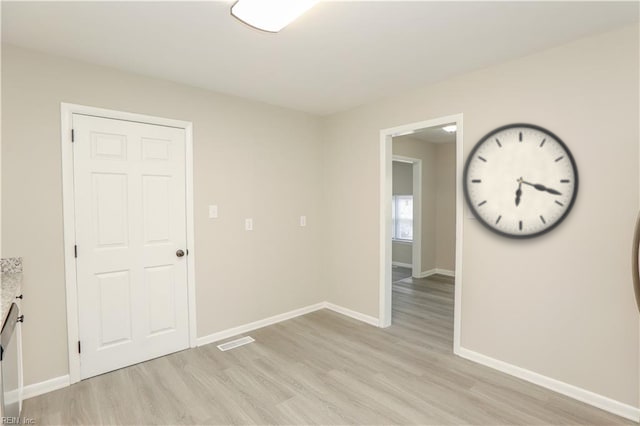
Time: {"hour": 6, "minute": 18}
